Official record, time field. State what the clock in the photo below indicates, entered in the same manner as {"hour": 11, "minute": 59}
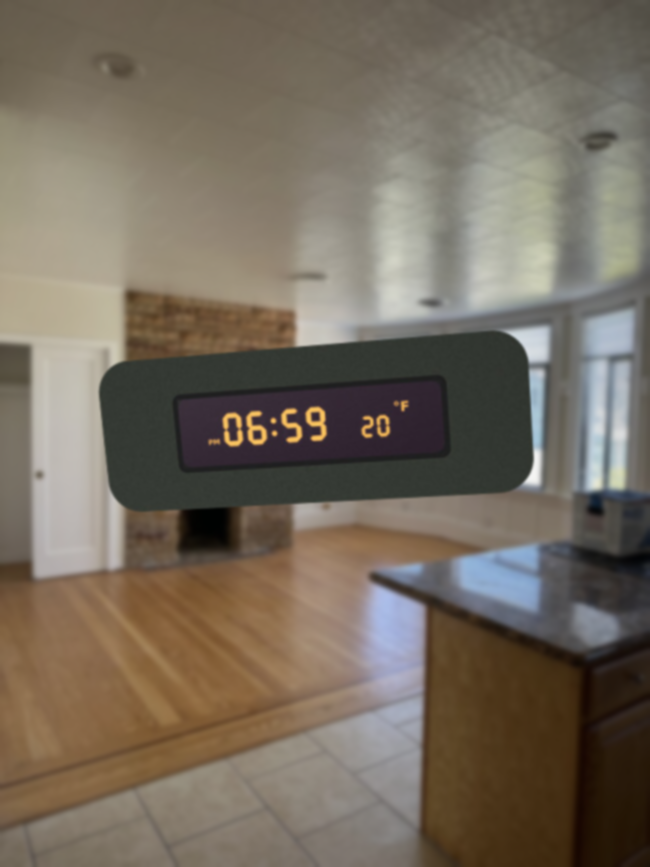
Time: {"hour": 6, "minute": 59}
